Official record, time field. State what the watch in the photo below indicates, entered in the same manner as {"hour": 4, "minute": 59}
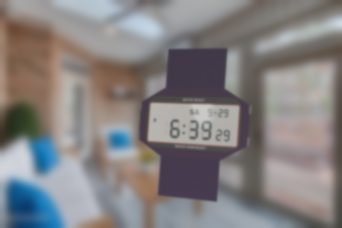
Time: {"hour": 6, "minute": 39}
